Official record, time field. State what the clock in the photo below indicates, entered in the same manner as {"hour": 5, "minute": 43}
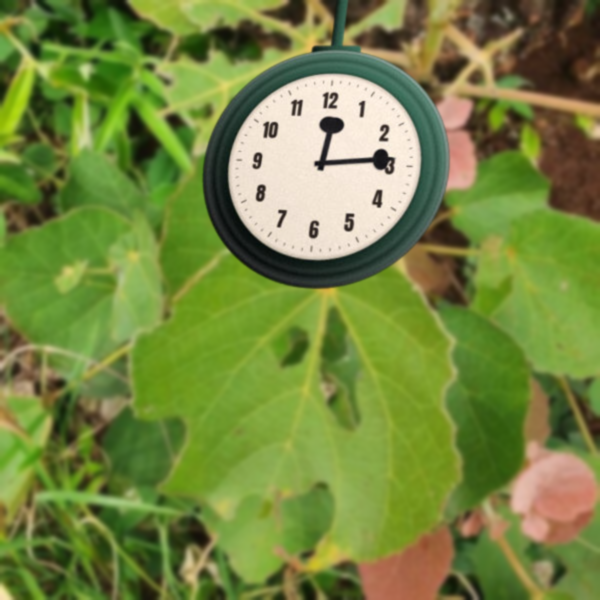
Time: {"hour": 12, "minute": 14}
